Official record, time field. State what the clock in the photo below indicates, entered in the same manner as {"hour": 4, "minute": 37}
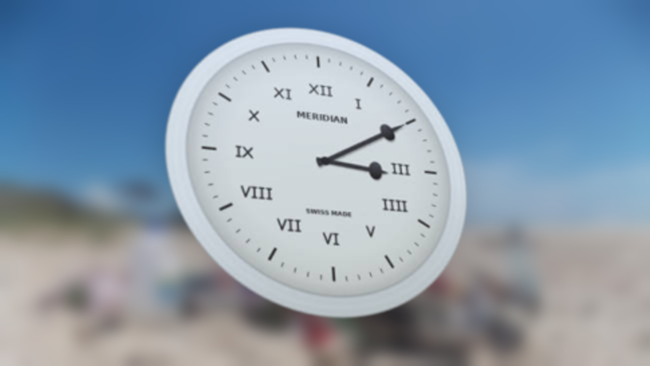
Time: {"hour": 3, "minute": 10}
